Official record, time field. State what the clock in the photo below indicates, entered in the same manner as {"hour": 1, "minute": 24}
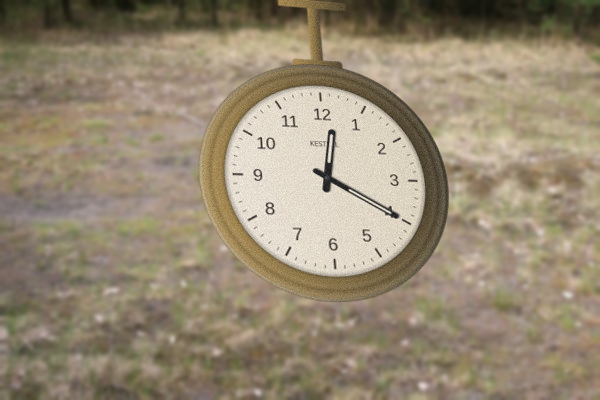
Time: {"hour": 12, "minute": 20}
